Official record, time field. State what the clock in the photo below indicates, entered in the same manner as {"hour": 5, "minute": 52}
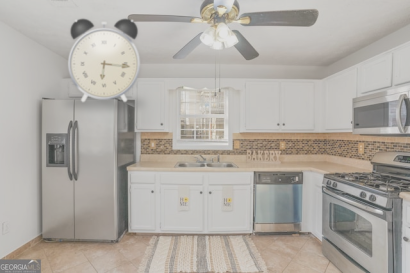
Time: {"hour": 6, "minute": 16}
